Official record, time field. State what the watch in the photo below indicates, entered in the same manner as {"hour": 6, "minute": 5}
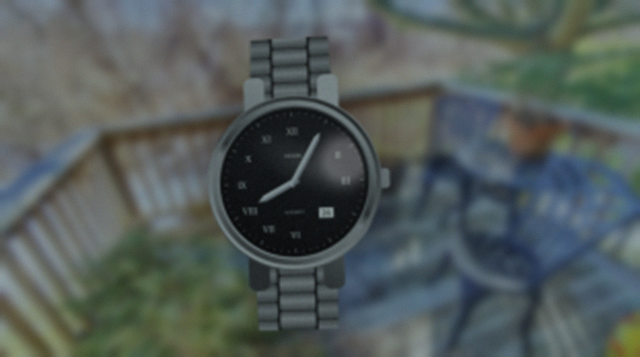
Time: {"hour": 8, "minute": 5}
